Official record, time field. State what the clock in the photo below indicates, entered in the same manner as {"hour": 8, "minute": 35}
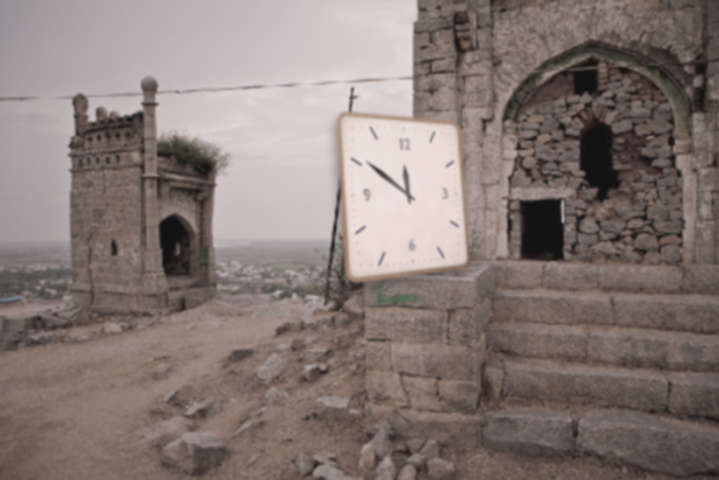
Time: {"hour": 11, "minute": 51}
